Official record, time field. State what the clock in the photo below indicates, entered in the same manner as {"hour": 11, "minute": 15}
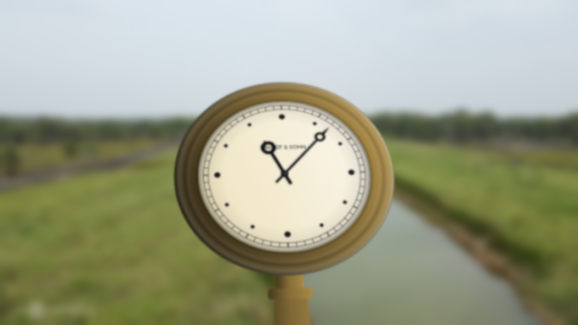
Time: {"hour": 11, "minute": 7}
